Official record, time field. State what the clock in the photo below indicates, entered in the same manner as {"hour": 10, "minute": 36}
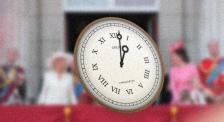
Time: {"hour": 1, "minute": 2}
